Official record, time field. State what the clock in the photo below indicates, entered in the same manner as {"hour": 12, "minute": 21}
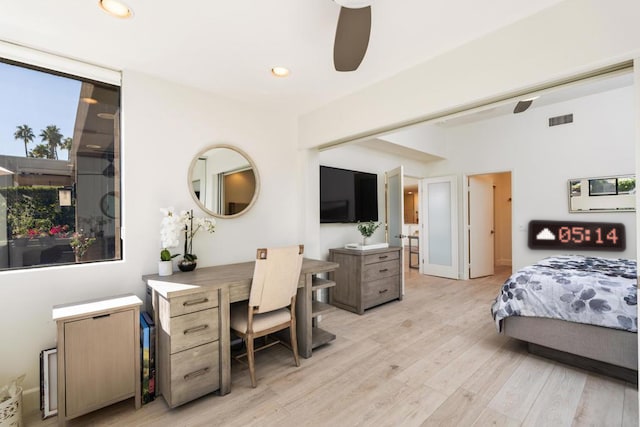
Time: {"hour": 5, "minute": 14}
